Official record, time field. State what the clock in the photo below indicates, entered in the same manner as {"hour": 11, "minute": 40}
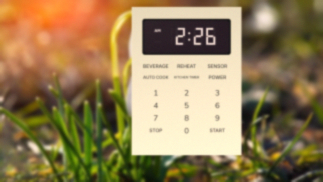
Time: {"hour": 2, "minute": 26}
